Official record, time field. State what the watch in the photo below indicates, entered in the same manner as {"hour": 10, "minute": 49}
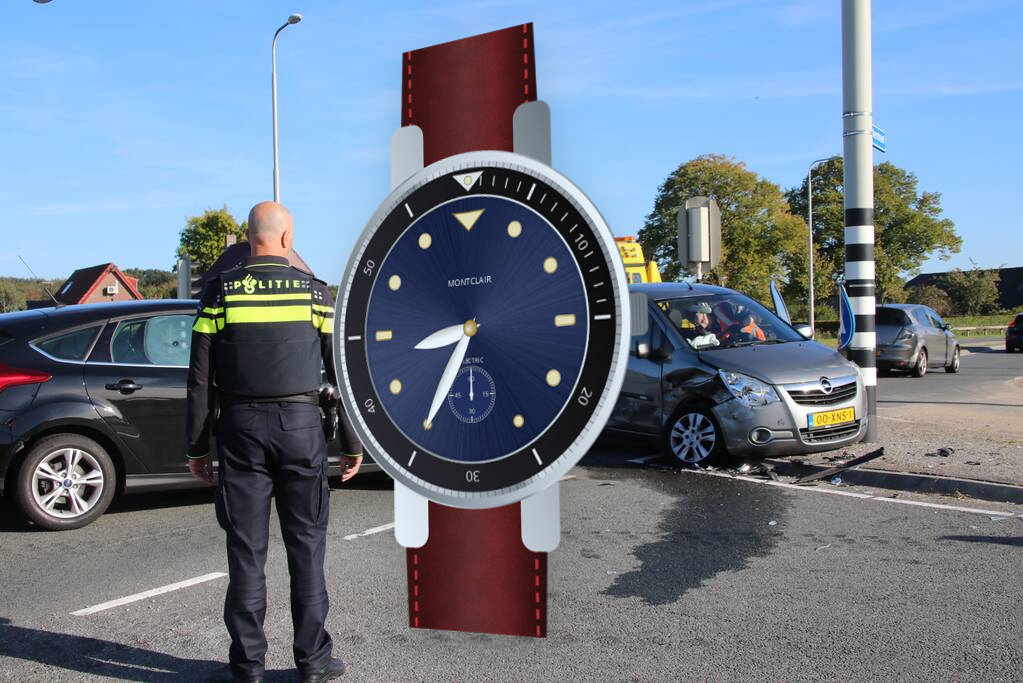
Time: {"hour": 8, "minute": 35}
